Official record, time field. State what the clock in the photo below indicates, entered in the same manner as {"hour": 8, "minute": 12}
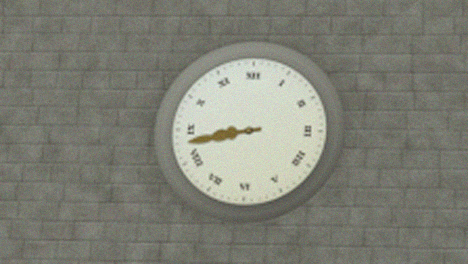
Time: {"hour": 8, "minute": 43}
